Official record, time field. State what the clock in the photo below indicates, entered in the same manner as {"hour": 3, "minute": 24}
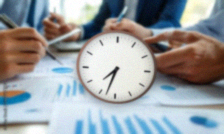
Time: {"hour": 7, "minute": 33}
